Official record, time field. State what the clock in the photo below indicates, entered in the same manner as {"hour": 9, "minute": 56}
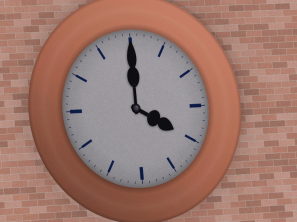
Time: {"hour": 4, "minute": 0}
